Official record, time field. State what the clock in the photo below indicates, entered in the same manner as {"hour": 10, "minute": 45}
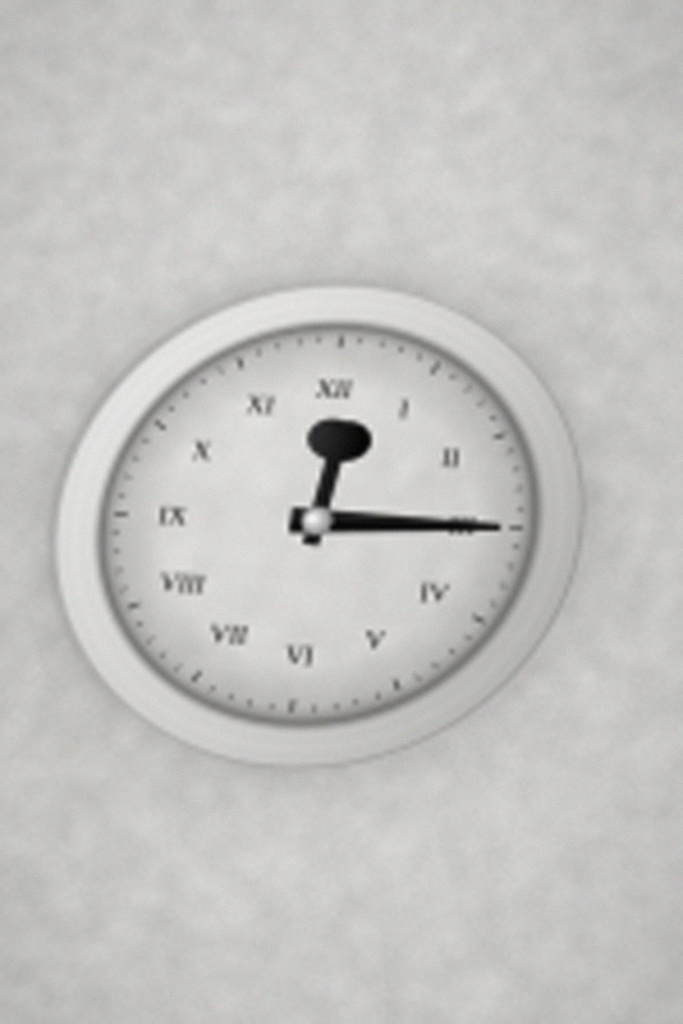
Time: {"hour": 12, "minute": 15}
